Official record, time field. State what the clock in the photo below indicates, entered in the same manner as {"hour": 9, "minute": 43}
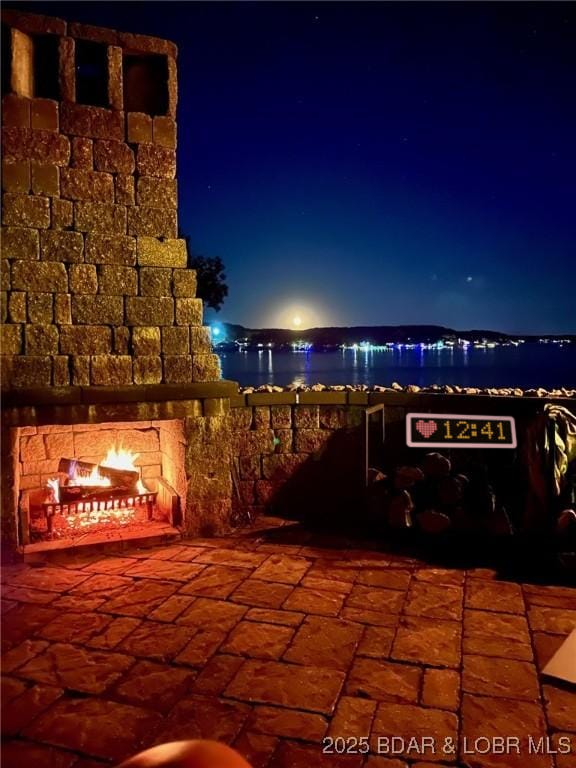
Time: {"hour": 12, "minute": 41}
